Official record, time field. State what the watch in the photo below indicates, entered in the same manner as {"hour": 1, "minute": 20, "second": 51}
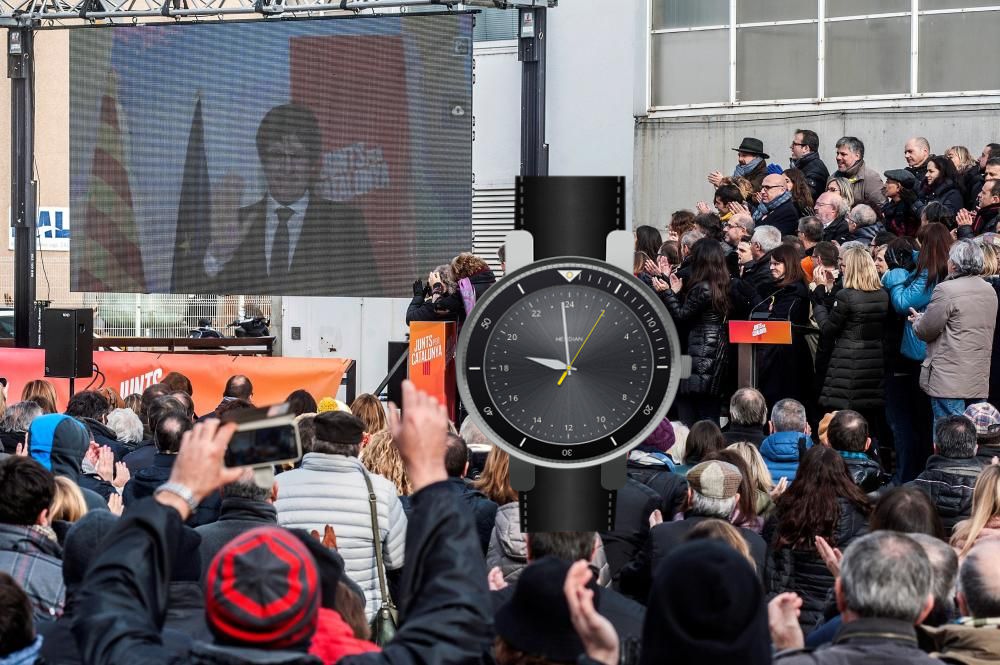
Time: {"hour": 18, "minute": 59, "second": 5}
